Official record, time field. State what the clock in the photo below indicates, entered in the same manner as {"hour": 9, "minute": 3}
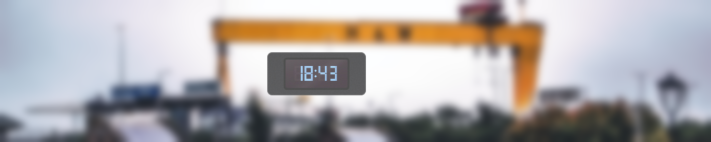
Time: {"hour": 18, "minute": 43}
